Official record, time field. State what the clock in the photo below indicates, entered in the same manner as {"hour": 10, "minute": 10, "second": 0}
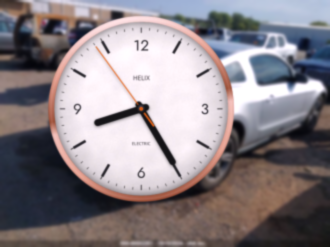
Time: {"hour": 8, "minute": 24, "second": 54}
